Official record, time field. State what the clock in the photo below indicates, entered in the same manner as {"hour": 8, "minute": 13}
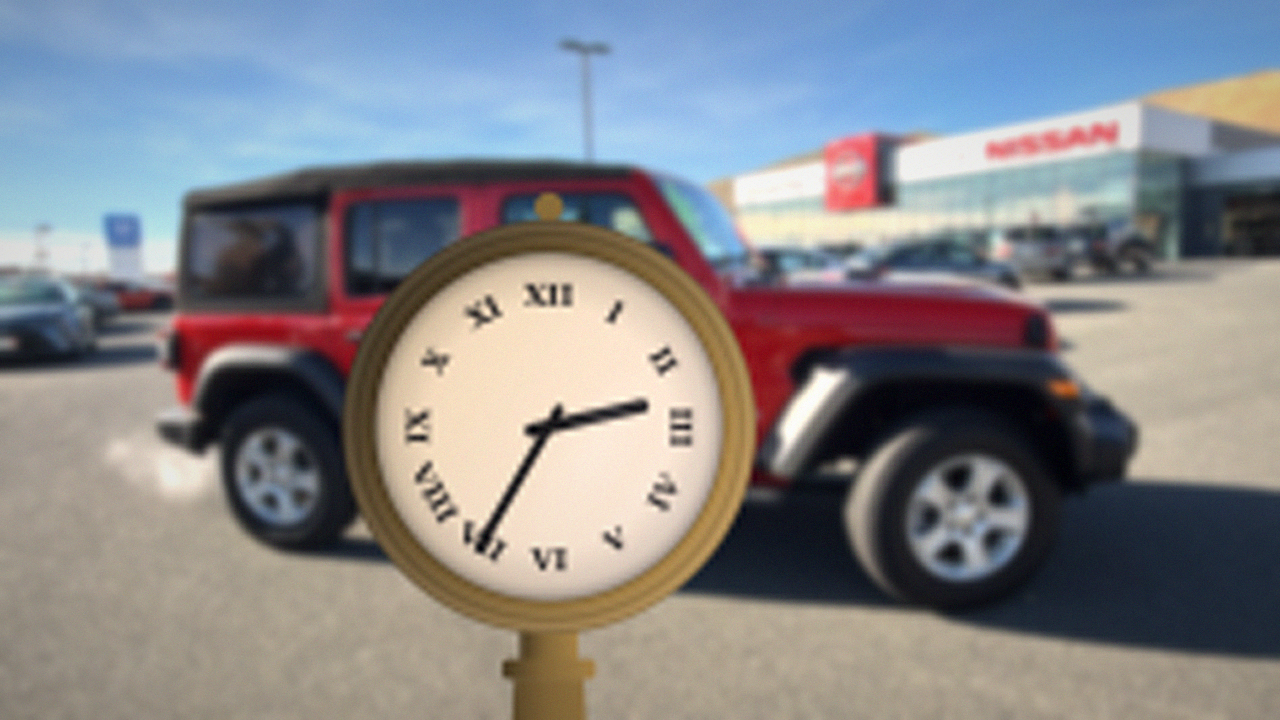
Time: {"hour": 2, "minute": 35}
